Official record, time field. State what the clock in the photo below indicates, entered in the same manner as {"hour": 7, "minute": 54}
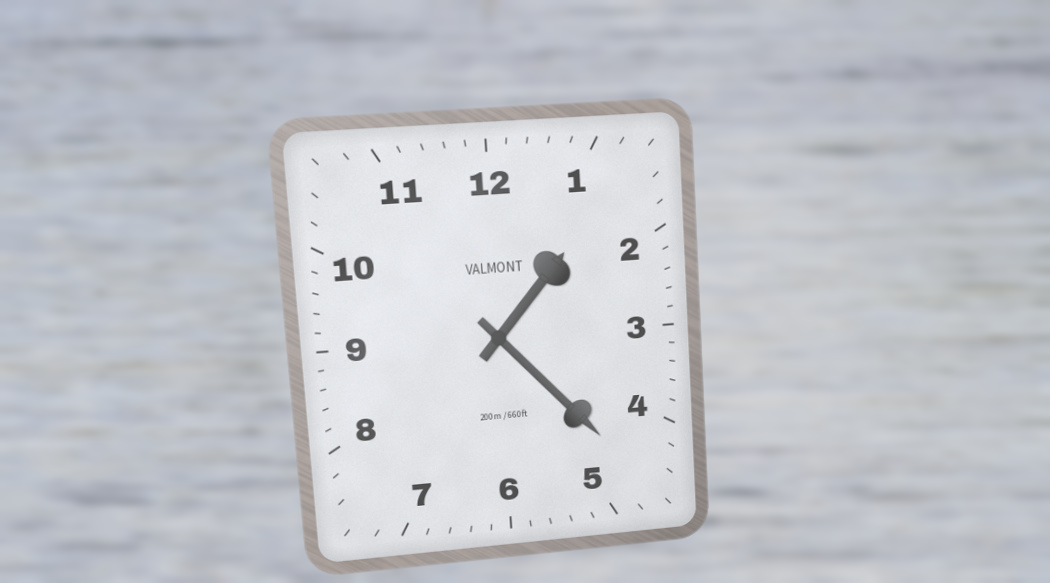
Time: {"hour": 1, "minute": 23}
